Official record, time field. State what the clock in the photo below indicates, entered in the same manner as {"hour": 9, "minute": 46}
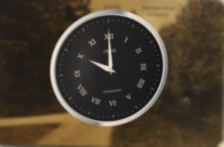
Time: {"hour": 10, "minute": 0}
